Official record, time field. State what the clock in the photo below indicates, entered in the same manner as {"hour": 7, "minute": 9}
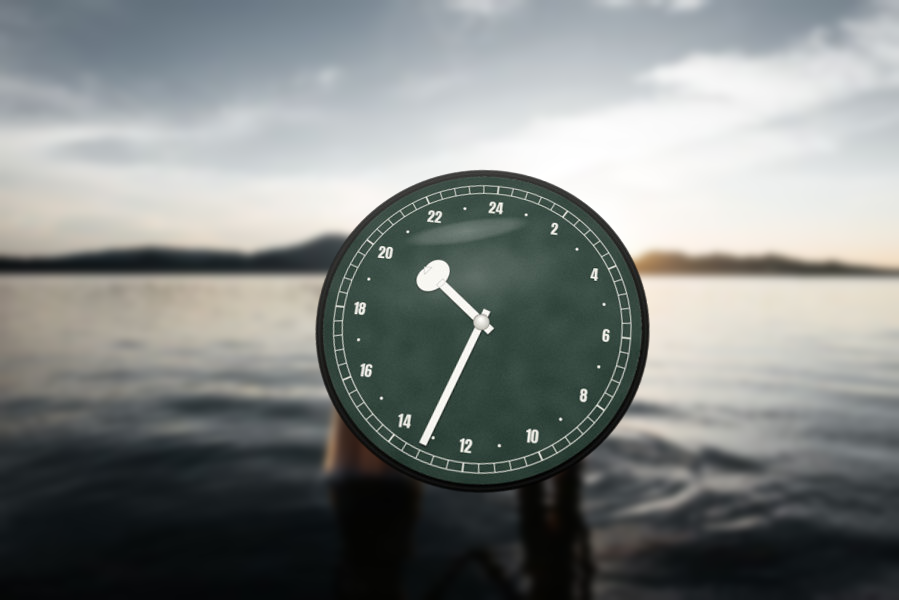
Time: {"hour": 20, "minute": 33}
